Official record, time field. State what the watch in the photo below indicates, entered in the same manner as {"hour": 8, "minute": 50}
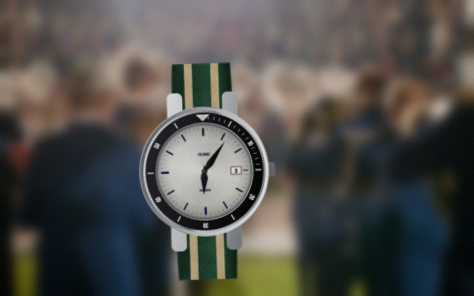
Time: {"hour": 6, "minute": 6}
